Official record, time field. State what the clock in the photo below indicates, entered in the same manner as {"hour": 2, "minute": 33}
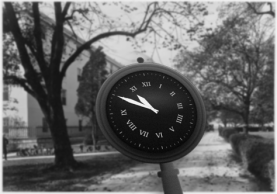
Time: {"hour": 10, "minute": 50}
